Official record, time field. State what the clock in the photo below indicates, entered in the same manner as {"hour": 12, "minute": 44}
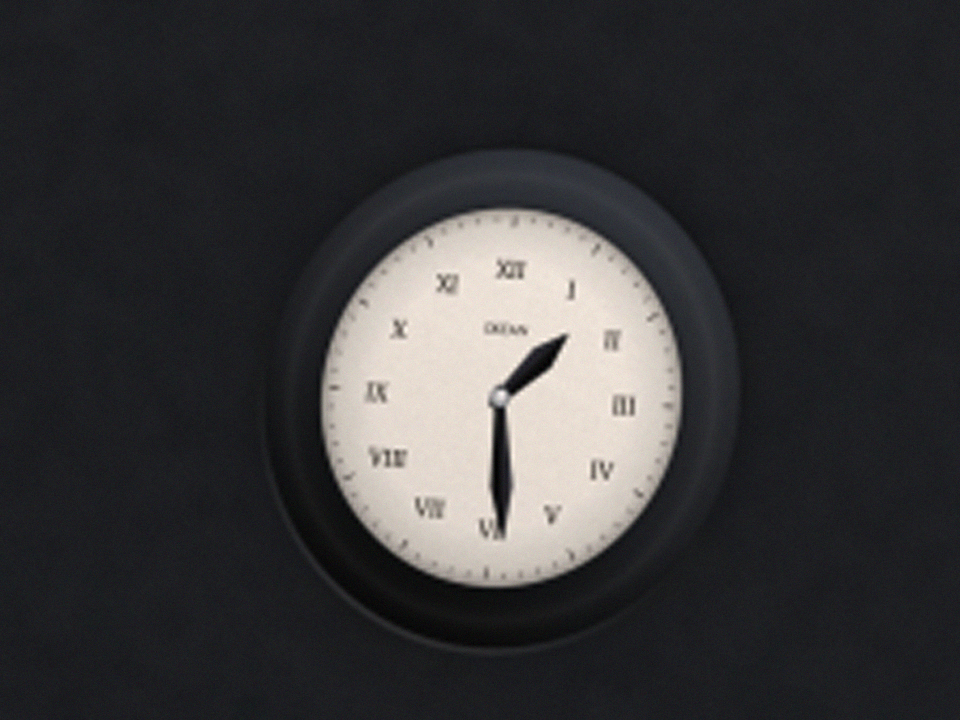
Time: {"hour": 1, "minute": 29}
